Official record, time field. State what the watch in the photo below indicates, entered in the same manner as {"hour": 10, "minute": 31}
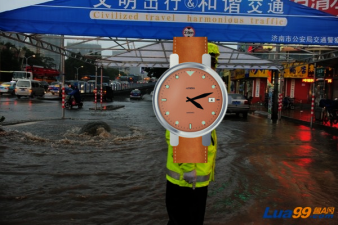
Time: {"hour": 4, "minute": 12}
